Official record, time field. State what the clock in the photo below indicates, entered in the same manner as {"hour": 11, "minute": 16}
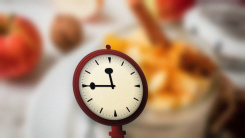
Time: {"hour": 11, "minute": 45}
